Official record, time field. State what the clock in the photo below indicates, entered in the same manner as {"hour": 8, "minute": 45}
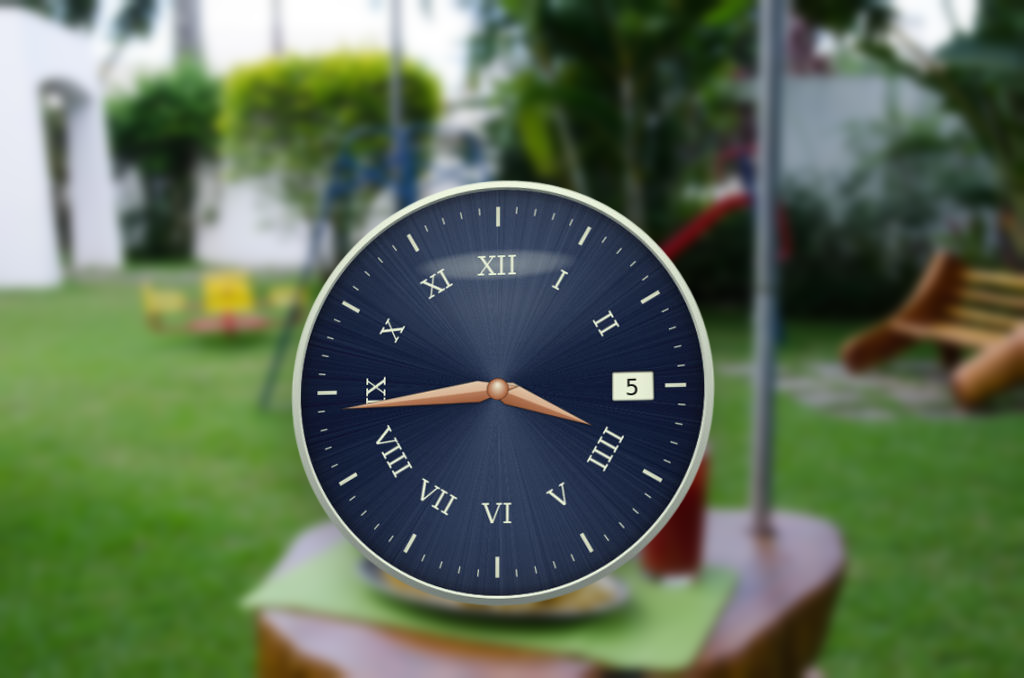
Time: {"hour": 3, "minute": 44}
